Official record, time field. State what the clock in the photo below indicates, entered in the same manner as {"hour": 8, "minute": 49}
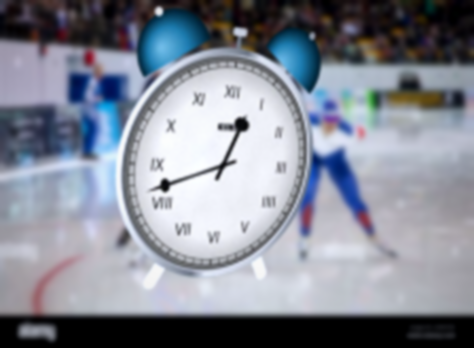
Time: {"hour": 12, "minute": 42}
